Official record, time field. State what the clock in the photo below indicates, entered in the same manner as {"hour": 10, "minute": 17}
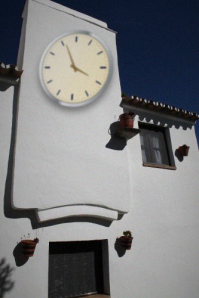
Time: {"hour": 3, "minute": 56}
